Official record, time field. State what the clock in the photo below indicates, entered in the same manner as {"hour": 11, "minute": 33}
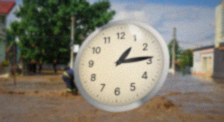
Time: {"hour": 1, "minute": 14}
